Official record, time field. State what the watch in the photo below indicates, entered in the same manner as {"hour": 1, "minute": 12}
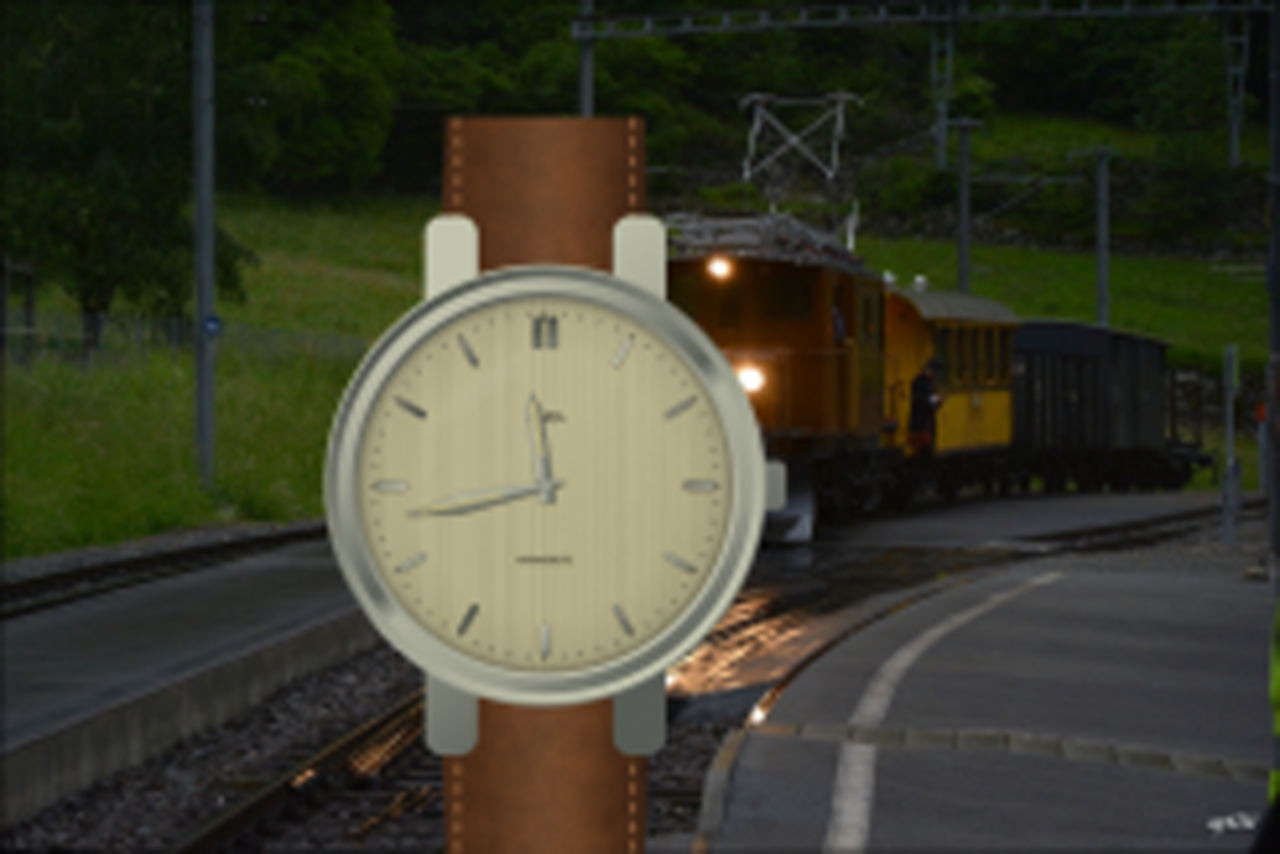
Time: {"hour": 11, "minute": 43}
